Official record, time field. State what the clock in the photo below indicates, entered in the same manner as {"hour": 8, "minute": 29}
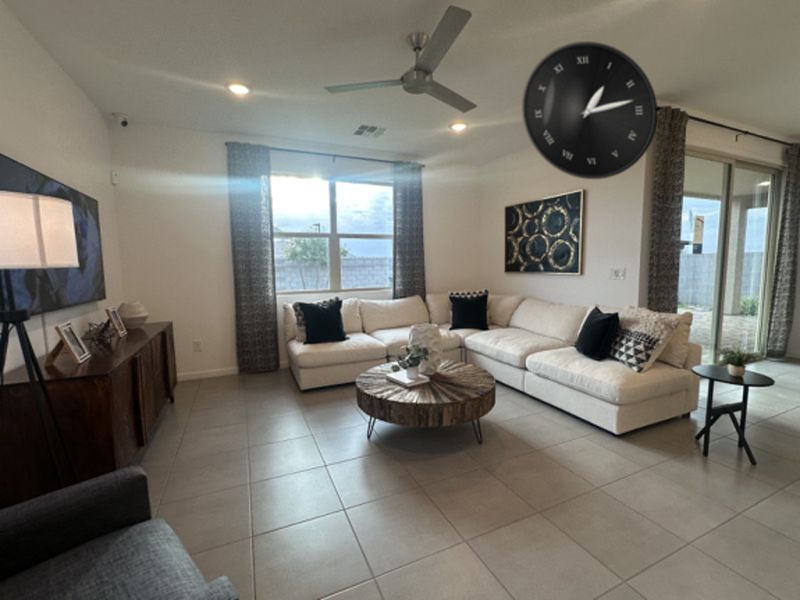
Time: {"hour": 1, "minute": 13}
